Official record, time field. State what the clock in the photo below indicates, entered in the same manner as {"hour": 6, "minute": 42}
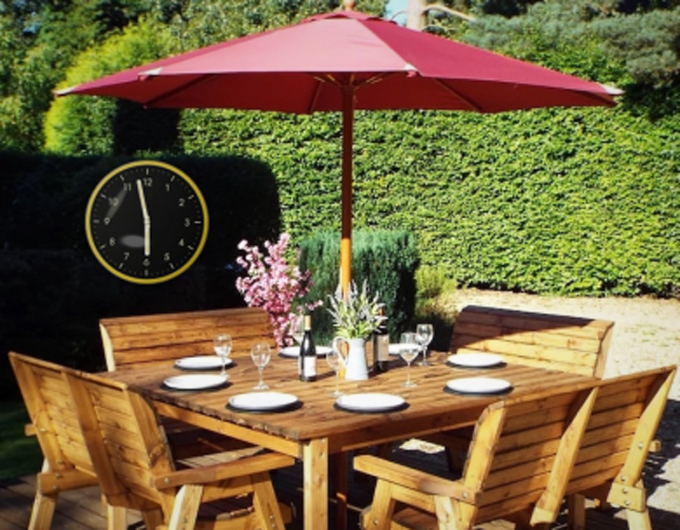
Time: {"hour": 5, "minute": 58}
